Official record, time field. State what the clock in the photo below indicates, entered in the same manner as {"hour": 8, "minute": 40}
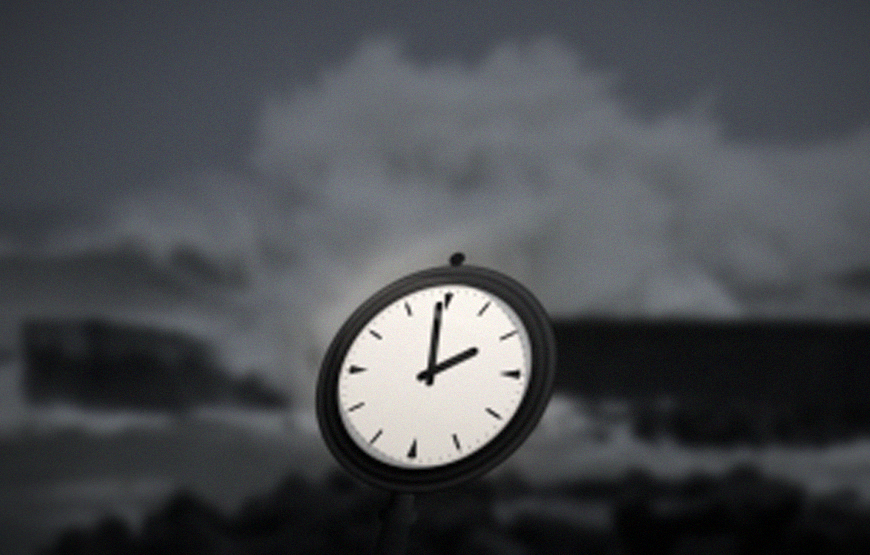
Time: {"hour": 1, "minute": 59}
